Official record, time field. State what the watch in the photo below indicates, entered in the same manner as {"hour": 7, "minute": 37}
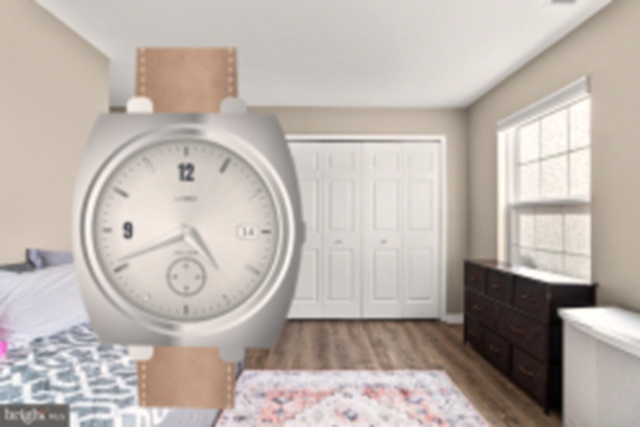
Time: {"hour": 4, "minute": 41}
